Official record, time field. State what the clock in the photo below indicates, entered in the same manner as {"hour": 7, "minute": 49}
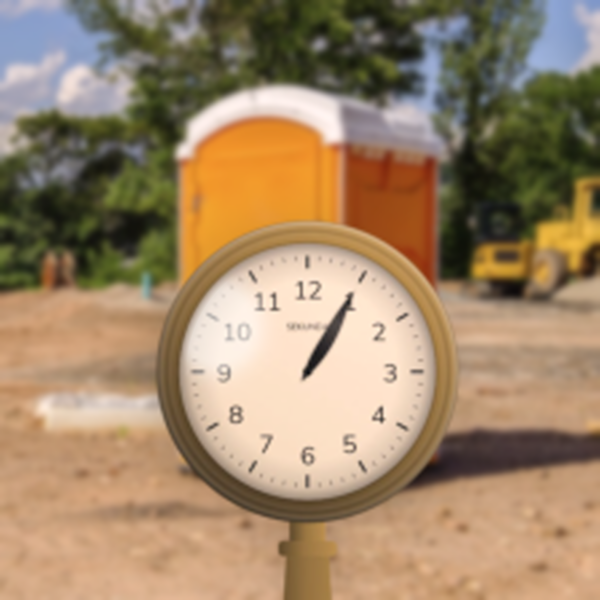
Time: {"hour": 1, "minute": 5}
